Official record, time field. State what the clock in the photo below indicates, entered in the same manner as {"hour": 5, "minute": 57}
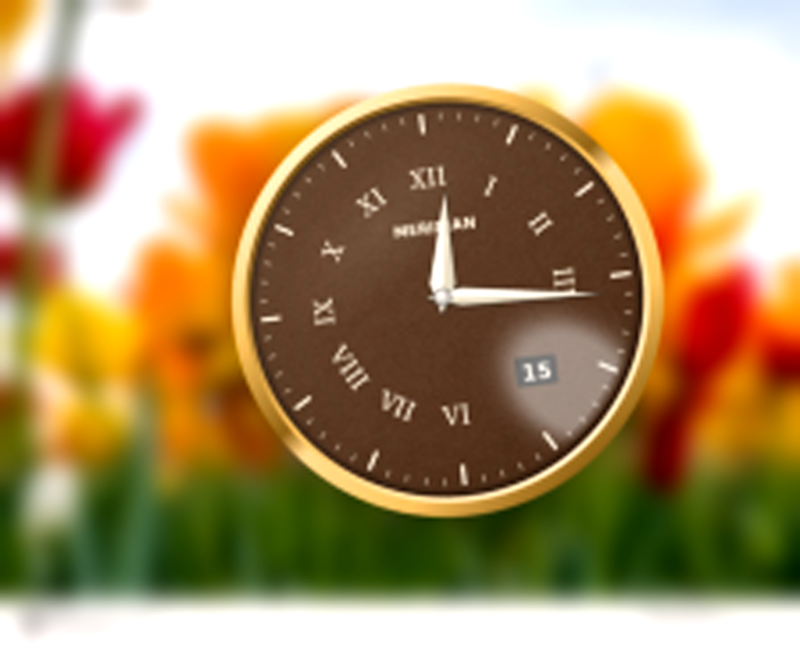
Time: {"hour": 12, "minute": 16}
